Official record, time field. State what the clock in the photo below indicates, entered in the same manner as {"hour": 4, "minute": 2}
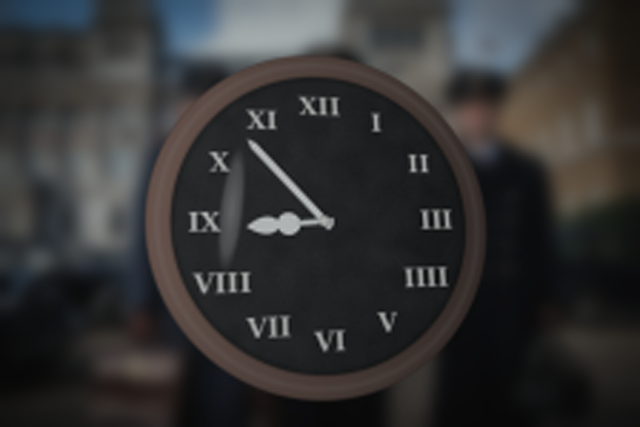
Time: {"hour": 8, "minute": 53}
